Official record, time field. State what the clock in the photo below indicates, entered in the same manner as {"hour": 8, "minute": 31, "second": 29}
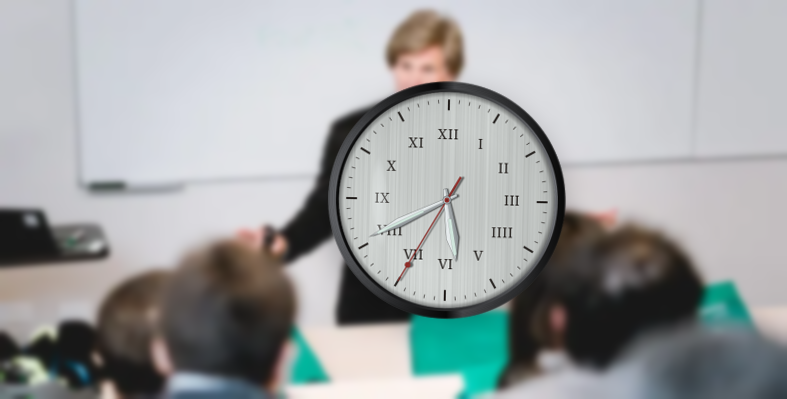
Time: {"hour": 5, "minute": 40, "second": 35}
